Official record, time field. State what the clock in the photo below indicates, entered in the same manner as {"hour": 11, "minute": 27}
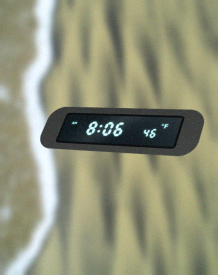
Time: {"hour": 8, "minute": 6}
